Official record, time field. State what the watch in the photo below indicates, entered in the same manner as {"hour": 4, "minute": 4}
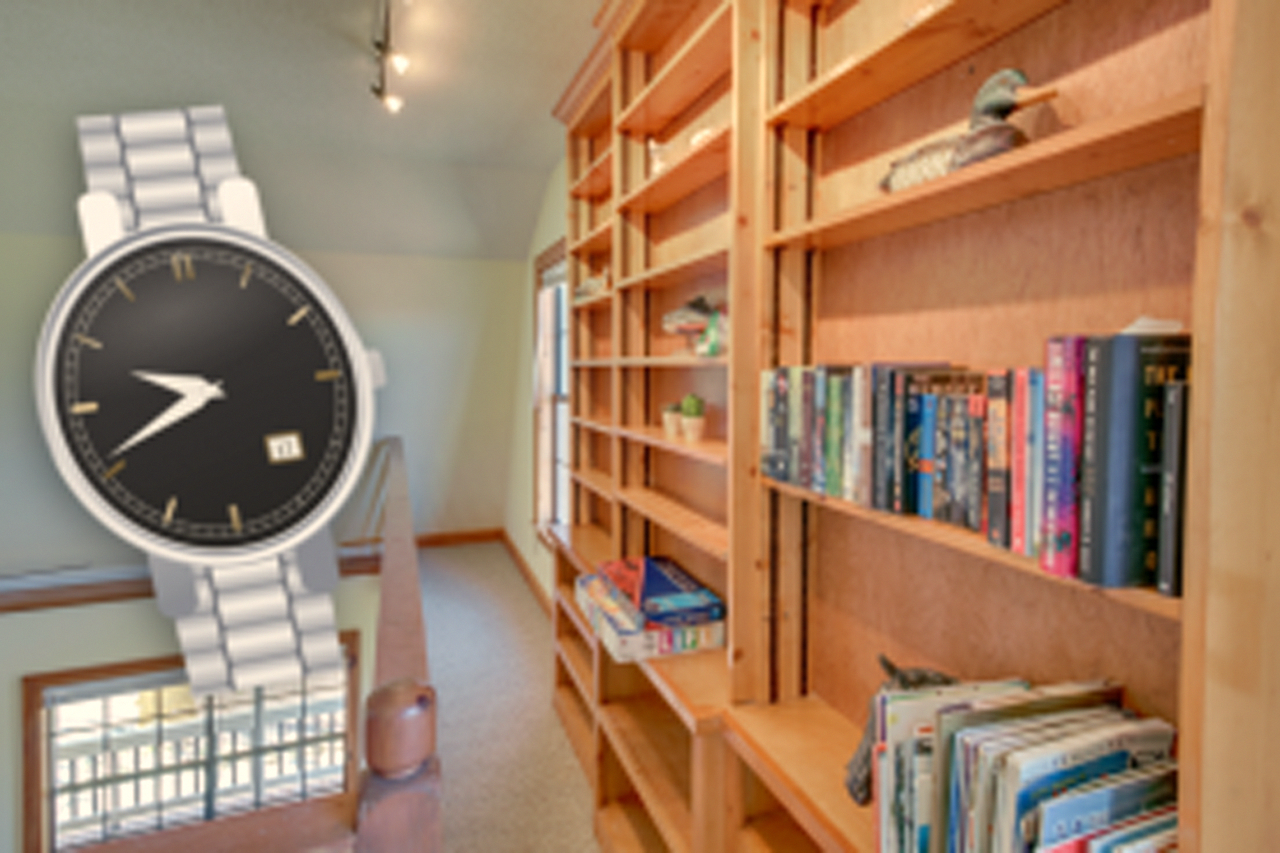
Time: {"hour": 9, "minute": 41}
